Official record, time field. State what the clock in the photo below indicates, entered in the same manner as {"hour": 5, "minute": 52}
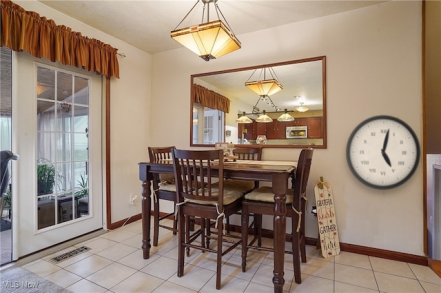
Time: {"hour": 5, "minute": 2}
